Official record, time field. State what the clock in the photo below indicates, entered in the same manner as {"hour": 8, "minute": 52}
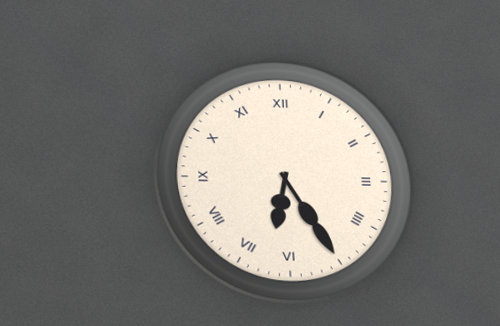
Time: {"hour": 6, "minute": 25}
